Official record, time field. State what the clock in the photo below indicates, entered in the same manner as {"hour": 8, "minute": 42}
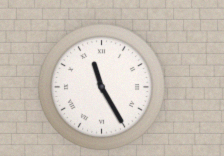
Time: {"hour": 11, "minute": 25}
